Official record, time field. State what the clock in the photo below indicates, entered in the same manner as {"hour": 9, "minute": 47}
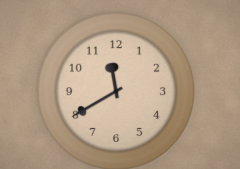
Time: {"hour": 11, "minute": 40}
